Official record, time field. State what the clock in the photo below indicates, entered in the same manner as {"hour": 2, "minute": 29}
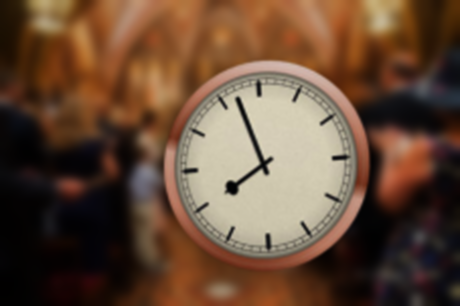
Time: {"hour": 7, "minute": 57}
